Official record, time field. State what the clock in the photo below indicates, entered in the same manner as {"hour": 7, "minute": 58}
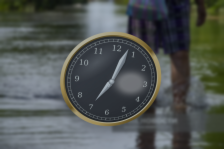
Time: {"hour": 7, "minute": 3}
